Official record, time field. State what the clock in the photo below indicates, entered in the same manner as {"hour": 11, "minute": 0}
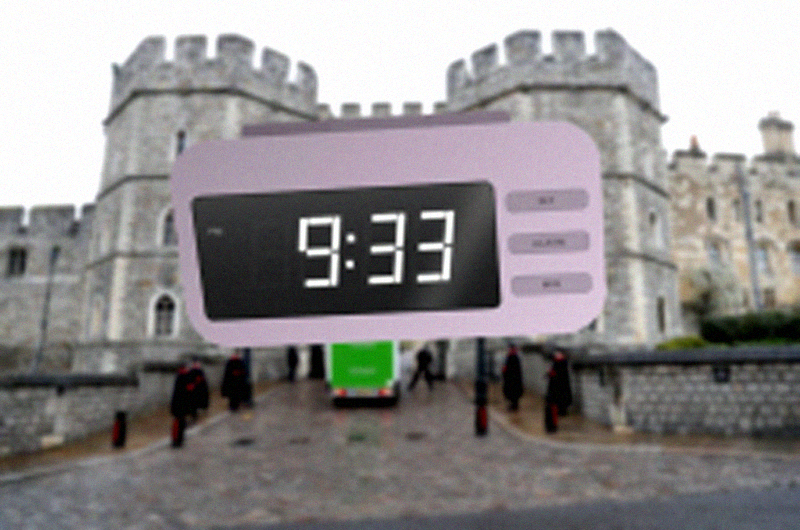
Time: {"hour": 9, "minute": 33}
